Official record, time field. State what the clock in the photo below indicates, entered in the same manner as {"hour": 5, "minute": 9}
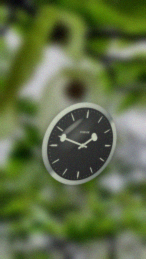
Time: {"hour": 1, "minute": 48}
